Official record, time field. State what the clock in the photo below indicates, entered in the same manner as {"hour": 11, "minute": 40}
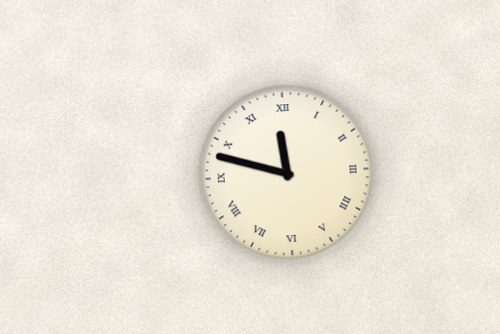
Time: {"hour": 11, "minute": 48}
